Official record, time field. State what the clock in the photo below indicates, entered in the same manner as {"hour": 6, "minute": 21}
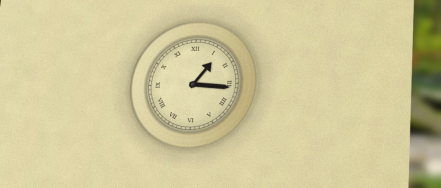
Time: {"hour": 1, "minute": 16}
